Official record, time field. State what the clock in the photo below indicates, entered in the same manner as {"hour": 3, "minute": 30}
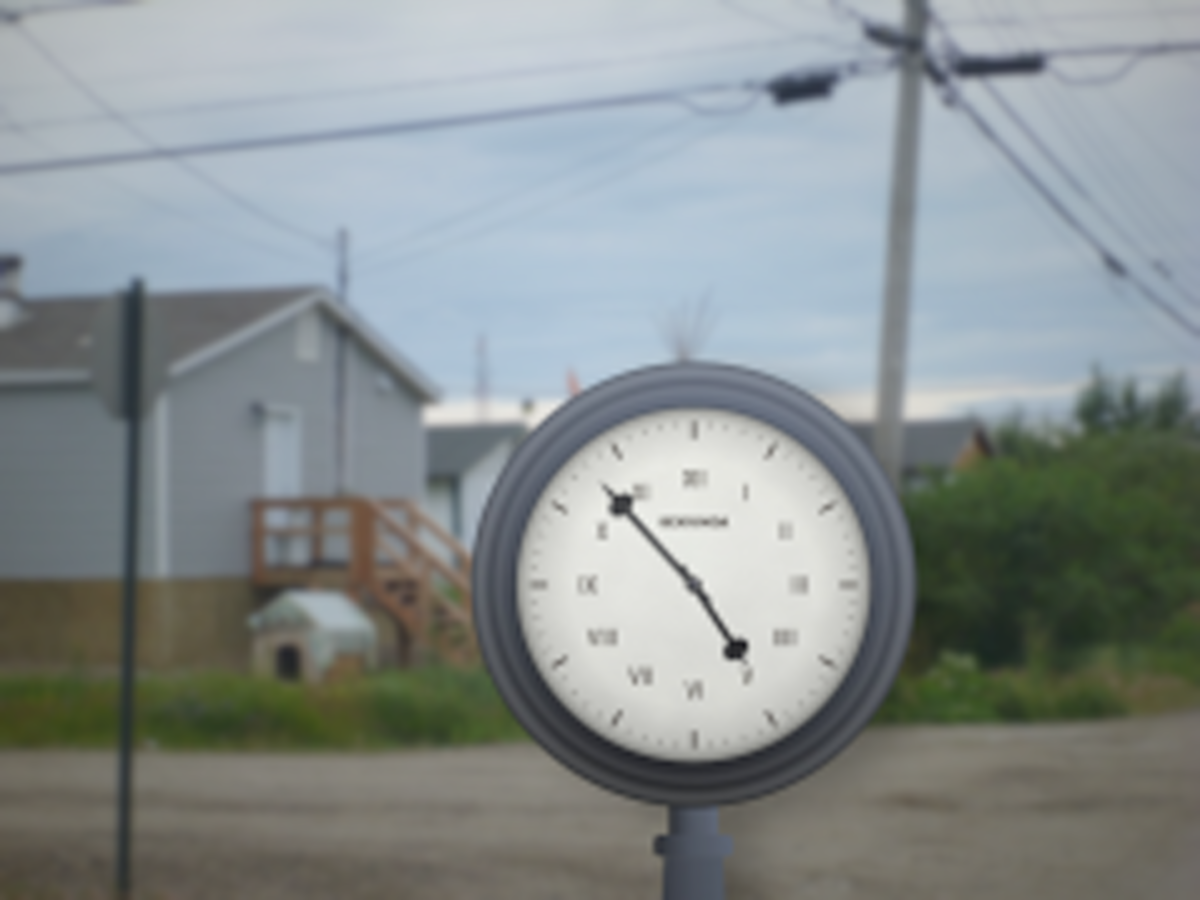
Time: {"hour": 4, "minute": 53}
